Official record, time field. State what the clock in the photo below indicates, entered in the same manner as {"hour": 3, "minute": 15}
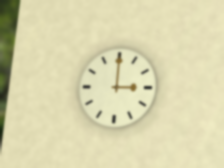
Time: {"hour": 3, "minute": 0}
